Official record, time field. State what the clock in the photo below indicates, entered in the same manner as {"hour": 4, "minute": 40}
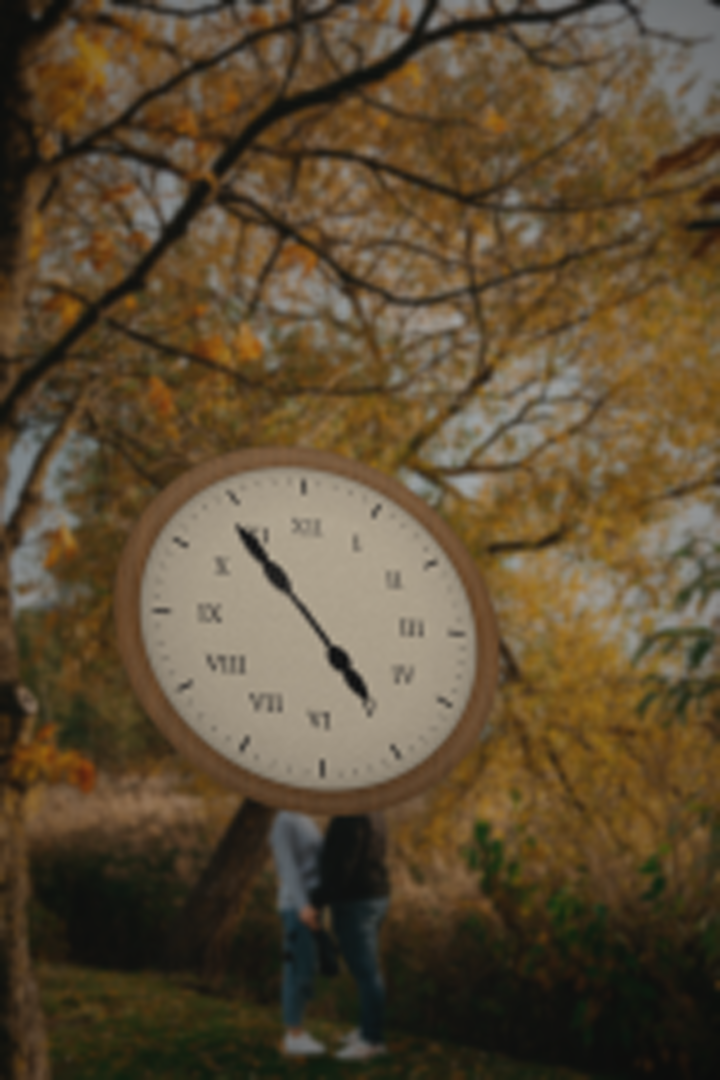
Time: {"hour": 4, "minute": 54}
